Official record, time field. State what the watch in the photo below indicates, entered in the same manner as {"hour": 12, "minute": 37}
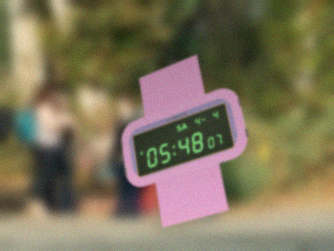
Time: {"hour": 5, "minute": 48}
